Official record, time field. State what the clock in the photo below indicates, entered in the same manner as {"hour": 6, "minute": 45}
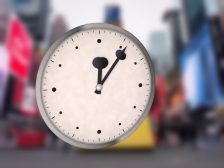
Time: {"hour": 12, "minute": 6}
